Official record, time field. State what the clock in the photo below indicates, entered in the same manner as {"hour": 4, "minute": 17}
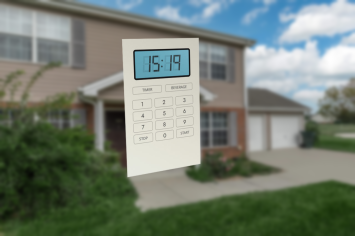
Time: {"hour": 15, "minute": 19}
